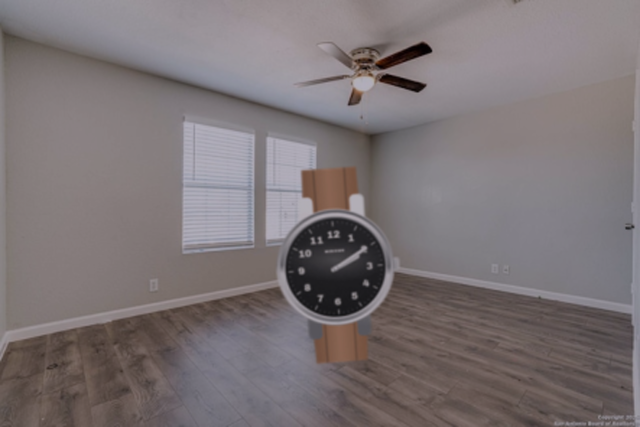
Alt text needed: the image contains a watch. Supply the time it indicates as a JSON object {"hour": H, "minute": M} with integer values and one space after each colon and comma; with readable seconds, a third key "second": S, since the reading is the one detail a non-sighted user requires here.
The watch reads {"hour": 2, "minute": 10}
